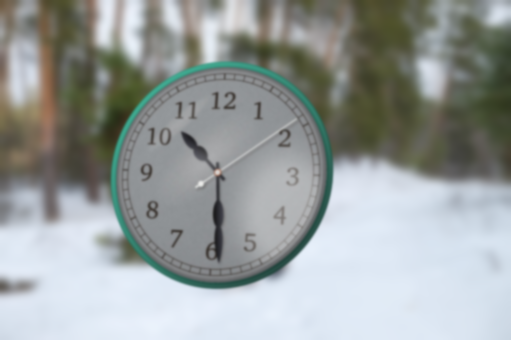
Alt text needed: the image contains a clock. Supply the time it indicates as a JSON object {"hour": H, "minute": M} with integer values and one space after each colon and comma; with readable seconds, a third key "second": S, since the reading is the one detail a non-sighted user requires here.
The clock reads {"hour": 10, "minute": 29, "second": 9}
